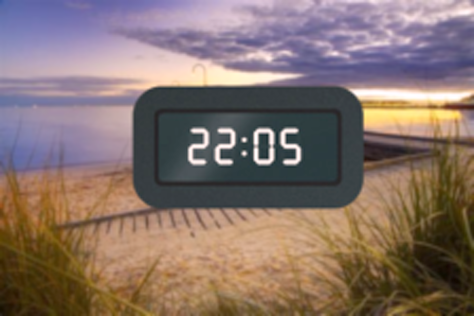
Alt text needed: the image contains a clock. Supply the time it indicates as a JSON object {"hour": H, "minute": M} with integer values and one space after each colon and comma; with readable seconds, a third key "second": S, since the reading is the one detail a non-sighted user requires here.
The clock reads {"hour": 22, "minute": 5}
